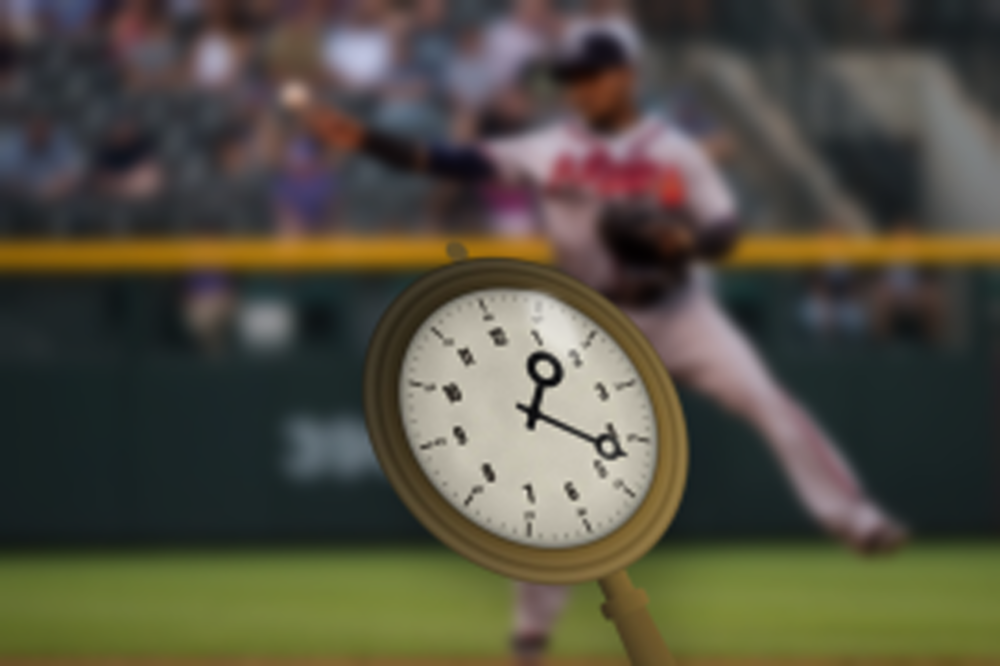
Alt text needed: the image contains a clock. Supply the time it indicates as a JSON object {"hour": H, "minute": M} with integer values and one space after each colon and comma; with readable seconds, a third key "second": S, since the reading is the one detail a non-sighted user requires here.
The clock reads {"hour": 1, "minute": 22}
